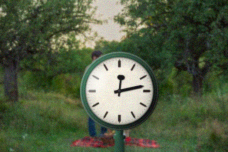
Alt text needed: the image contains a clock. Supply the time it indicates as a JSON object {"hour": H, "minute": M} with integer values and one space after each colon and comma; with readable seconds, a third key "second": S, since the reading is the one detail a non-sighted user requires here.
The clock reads {"hour": 12, "minute": 13}
